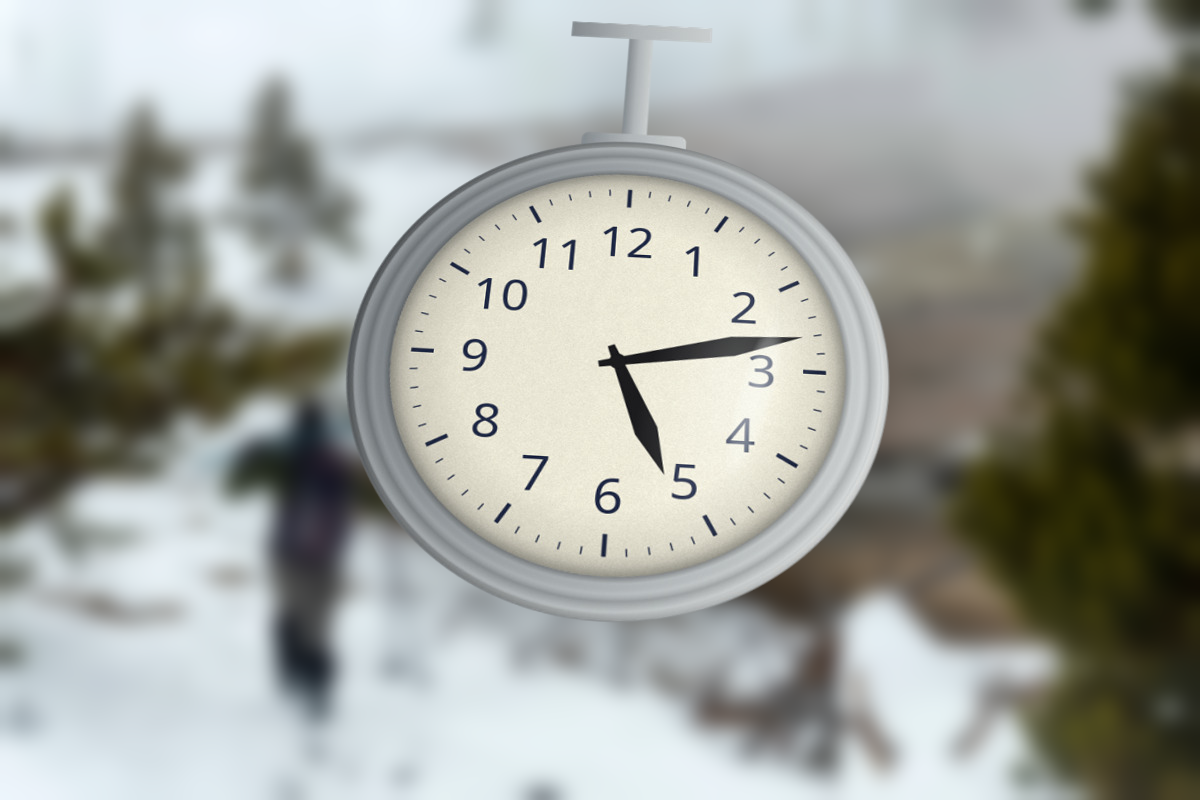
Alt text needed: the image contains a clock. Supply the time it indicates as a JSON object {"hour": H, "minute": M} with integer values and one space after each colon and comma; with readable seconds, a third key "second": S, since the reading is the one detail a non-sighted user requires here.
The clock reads {"hour": 5, "minute": 13}
